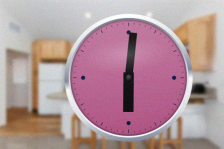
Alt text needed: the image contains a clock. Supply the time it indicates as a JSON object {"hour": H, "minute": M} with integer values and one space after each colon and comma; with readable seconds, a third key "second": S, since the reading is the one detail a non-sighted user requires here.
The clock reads {"hour": 6, "minute": 1}
